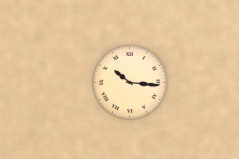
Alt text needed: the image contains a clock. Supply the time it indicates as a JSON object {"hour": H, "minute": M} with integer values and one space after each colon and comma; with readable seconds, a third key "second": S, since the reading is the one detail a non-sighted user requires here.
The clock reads {"hour": 10, "minute": 16}
